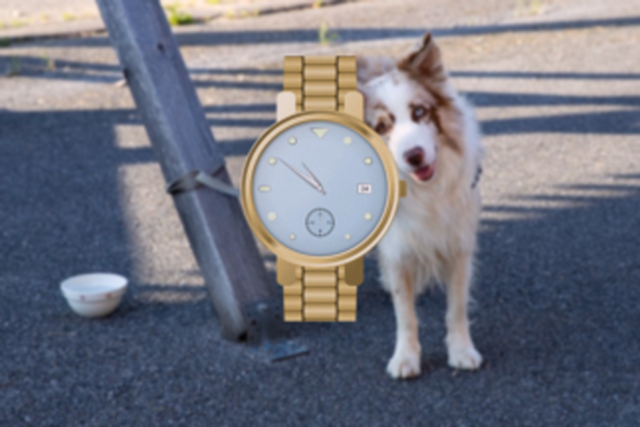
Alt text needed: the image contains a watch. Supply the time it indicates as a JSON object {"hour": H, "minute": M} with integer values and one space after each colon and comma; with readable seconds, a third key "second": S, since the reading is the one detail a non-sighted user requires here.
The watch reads {"hour": 10, "minute": 51}
